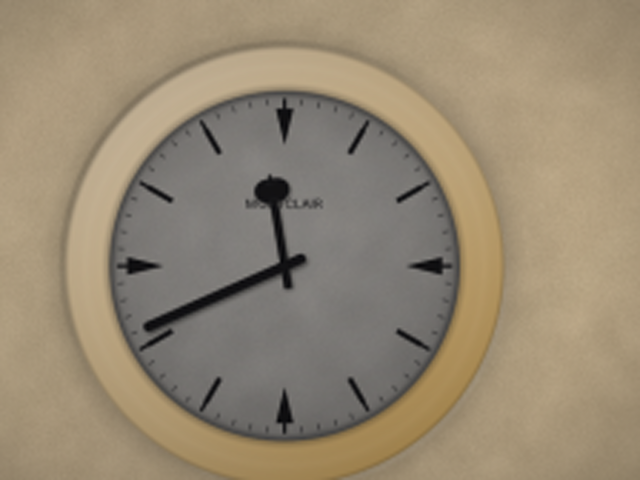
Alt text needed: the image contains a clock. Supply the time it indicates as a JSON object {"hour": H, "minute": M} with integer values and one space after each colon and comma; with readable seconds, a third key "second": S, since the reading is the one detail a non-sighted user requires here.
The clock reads {"hour": 11, "minute": 41}
